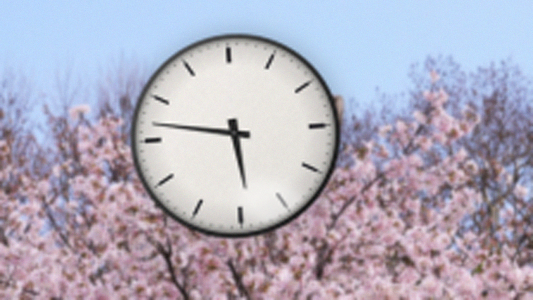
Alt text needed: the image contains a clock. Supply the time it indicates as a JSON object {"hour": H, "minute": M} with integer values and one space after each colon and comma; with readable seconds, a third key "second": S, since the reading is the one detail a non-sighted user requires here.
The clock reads {"hour": 5, "minute": 47}
